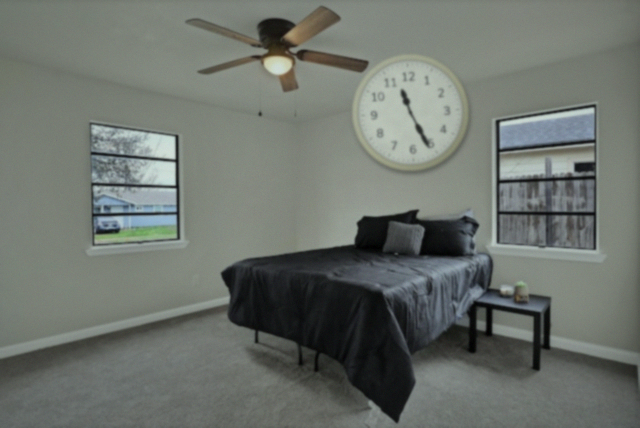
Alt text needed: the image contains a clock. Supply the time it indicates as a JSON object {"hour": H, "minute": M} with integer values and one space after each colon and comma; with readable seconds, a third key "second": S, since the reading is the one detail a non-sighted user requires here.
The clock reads {"hour": 11, "minute": 26}
